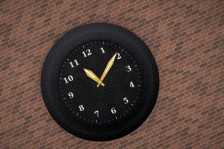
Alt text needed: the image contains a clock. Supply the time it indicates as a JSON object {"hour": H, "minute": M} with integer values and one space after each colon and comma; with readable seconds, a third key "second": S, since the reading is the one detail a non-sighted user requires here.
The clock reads {"hour": 11, "minute": 9}
